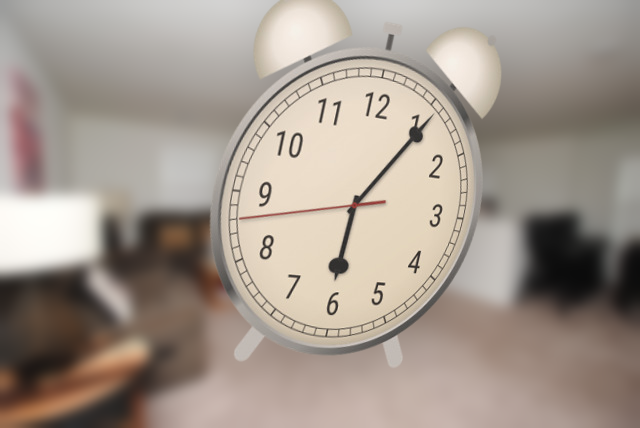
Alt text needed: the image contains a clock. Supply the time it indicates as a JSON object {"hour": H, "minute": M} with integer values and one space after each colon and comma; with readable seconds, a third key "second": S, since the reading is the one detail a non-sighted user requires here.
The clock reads {"hour": 6, "minute": 5, "second": 43}
